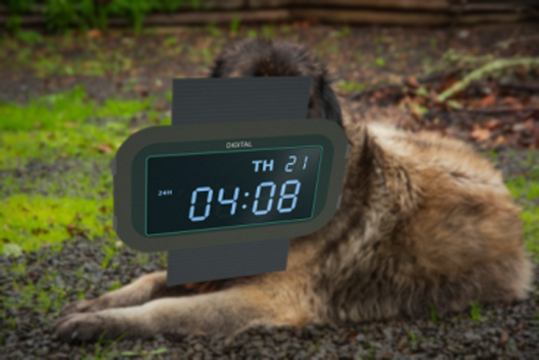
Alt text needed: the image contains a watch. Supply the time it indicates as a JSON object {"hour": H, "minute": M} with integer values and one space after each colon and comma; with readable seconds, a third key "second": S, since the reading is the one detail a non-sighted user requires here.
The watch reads {"hour": 4, "minute": 8}
